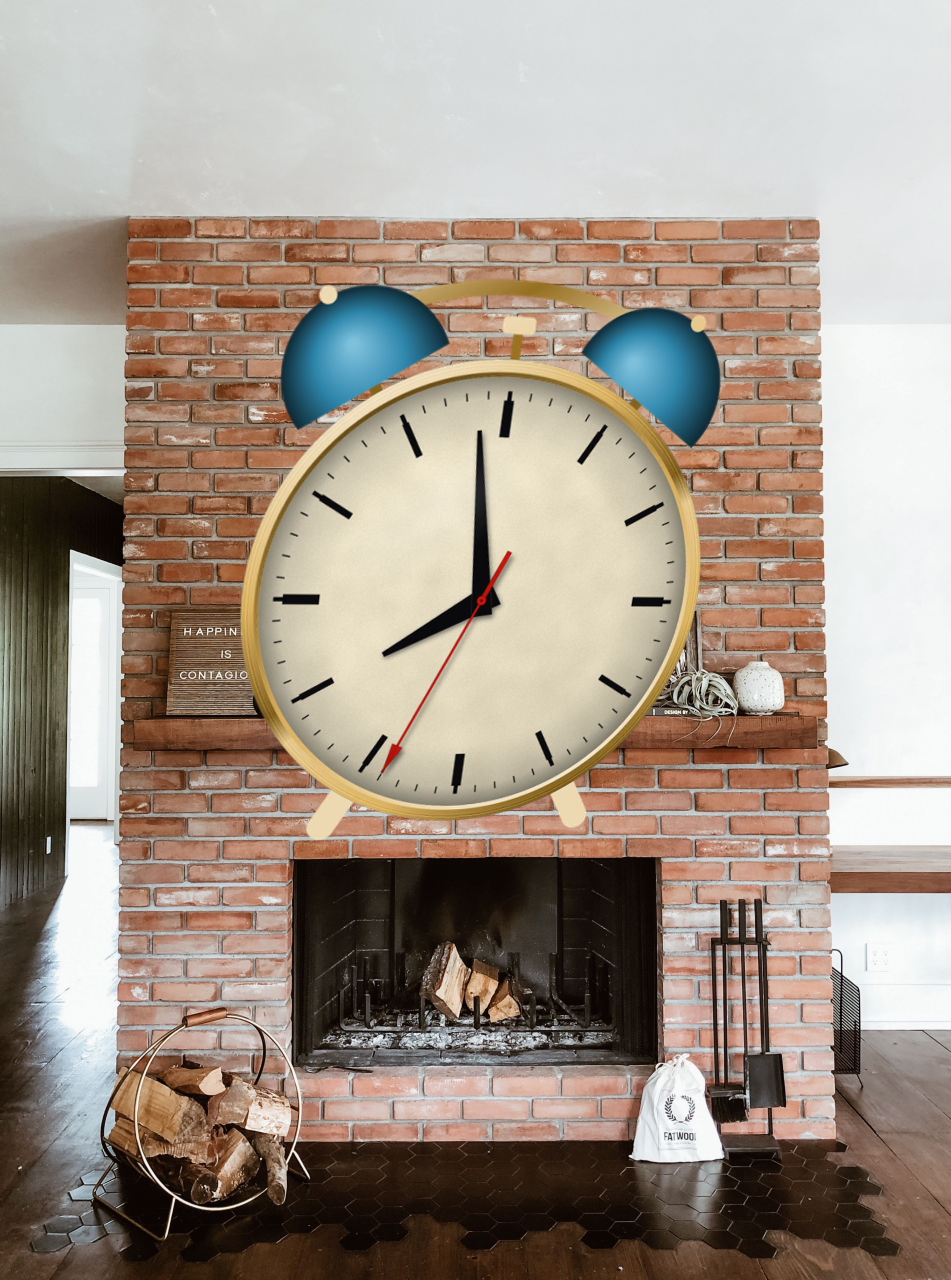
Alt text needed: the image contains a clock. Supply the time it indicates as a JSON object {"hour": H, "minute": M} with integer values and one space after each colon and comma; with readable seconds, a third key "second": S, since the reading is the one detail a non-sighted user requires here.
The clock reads {"hour": 7, "minute": 58, "second": 34}
